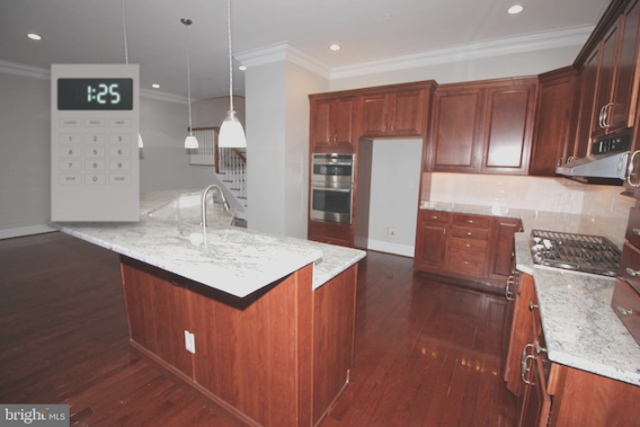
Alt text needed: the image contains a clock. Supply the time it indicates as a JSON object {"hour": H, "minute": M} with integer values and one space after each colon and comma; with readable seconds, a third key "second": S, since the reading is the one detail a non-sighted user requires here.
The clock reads {"hour": 1, "minute": 25}
